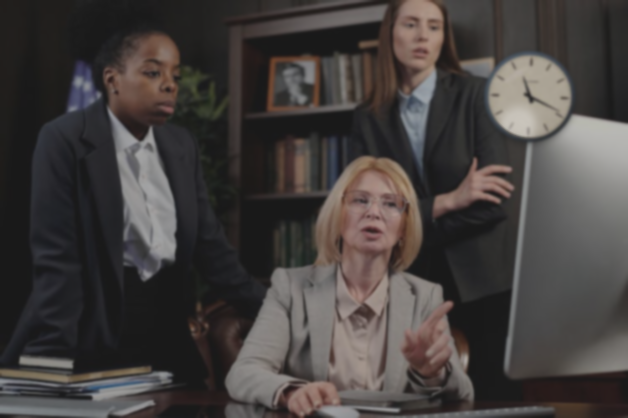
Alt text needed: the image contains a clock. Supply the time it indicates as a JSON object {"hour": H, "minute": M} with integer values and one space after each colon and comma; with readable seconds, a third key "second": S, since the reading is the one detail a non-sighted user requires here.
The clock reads {"hour": 11, "minute": 19}
